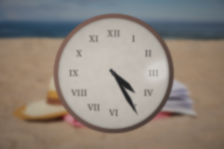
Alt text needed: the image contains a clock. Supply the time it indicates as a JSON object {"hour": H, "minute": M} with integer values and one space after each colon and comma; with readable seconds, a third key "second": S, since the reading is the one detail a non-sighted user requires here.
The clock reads {"hour": 4, "minute": 25}
